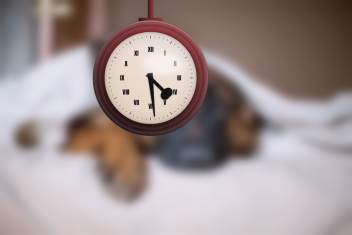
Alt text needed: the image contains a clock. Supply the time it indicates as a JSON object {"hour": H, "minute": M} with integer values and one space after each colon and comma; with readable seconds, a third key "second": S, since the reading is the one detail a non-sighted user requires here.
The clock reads {"hour": 4, "minute": 29}
